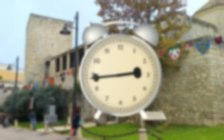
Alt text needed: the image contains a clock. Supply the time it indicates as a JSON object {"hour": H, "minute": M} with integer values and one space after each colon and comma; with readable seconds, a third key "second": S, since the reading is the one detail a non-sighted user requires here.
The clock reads {"hour": 2, "minute": 44}
